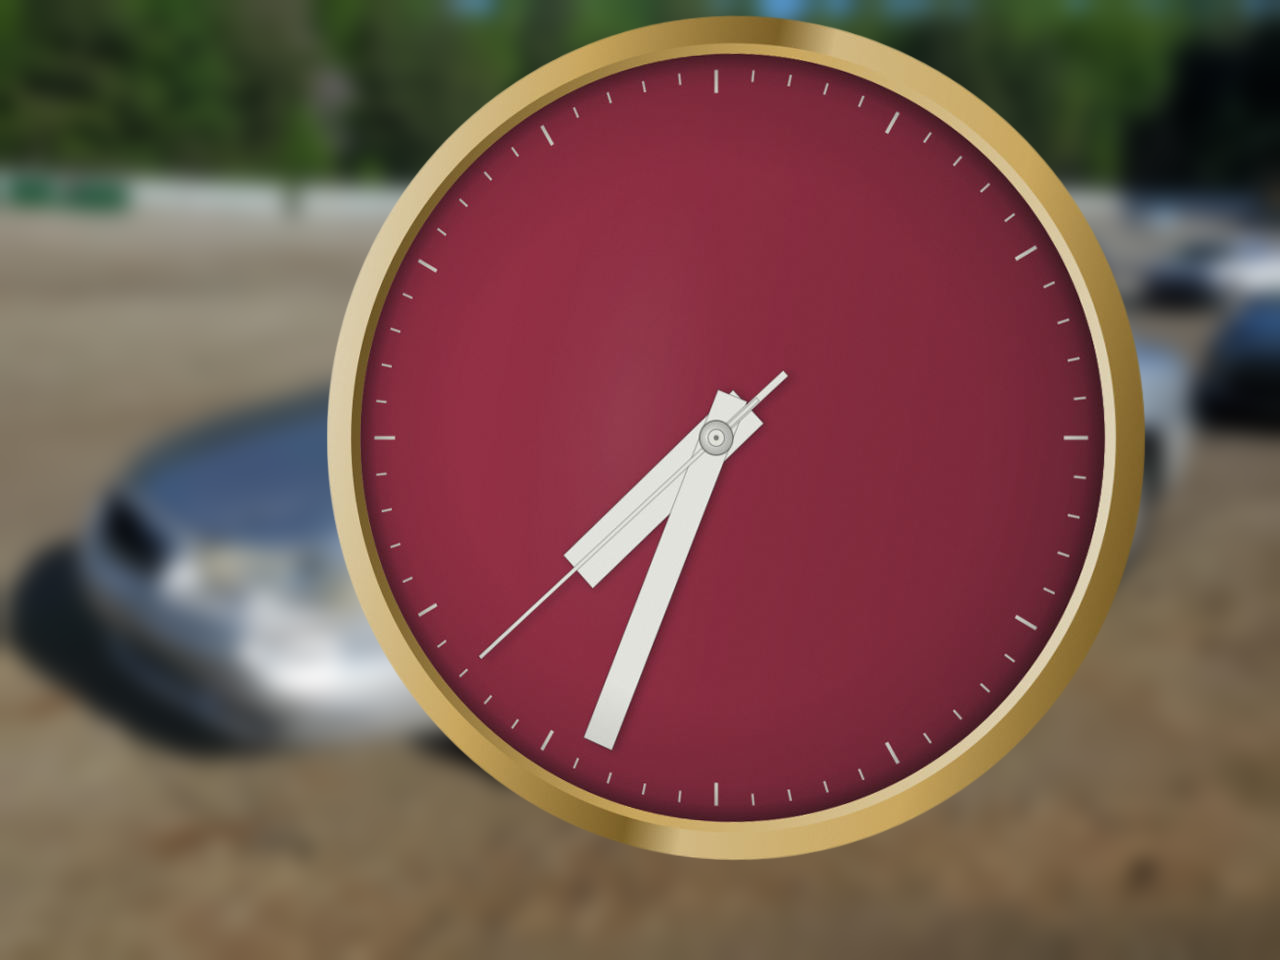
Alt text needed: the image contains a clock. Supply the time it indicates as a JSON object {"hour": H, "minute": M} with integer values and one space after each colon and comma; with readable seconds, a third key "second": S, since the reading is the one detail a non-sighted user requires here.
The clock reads {"hour": 7, "minute": 33, "second": 38}
